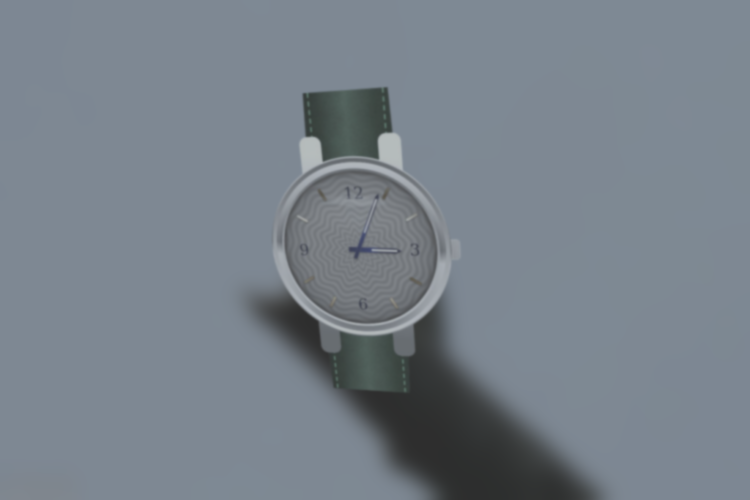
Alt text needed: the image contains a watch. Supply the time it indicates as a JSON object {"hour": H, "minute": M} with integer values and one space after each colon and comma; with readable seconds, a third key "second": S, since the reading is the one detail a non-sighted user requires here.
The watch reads {"hour": 3, "minute": 4}
